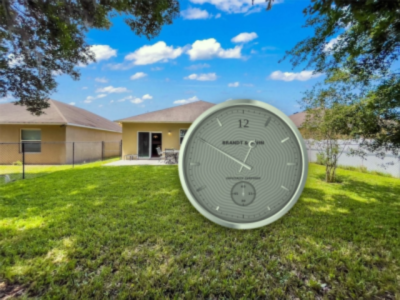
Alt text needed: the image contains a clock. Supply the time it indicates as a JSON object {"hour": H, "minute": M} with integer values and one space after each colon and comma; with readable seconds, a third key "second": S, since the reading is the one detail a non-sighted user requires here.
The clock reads {"hour": 12, "minute": 50}
